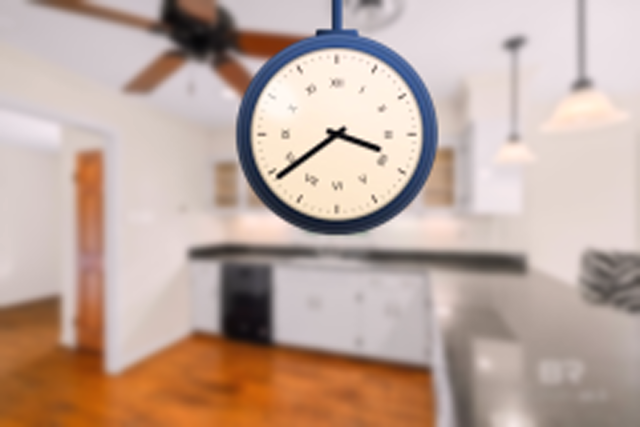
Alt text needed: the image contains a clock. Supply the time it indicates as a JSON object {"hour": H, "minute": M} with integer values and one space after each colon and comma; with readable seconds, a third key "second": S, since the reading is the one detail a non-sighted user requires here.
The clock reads {"hour": 3, "minute": 39}
